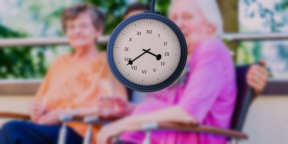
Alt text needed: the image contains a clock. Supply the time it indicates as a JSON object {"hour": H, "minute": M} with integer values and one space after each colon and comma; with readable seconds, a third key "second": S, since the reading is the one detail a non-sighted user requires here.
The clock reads {"hour": 3, "minute": 38}
